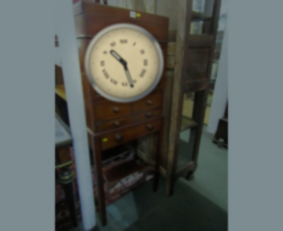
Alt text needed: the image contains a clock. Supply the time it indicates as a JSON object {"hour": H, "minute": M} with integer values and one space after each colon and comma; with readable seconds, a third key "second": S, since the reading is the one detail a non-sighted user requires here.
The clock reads {"hour": 10, "minute": 27}
